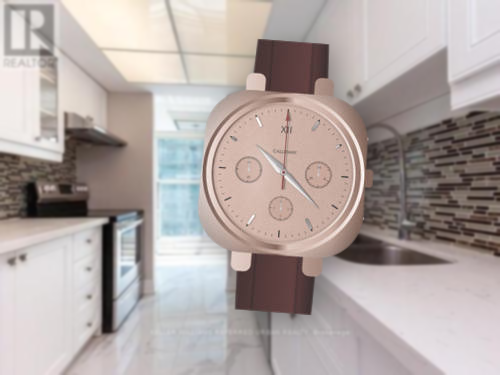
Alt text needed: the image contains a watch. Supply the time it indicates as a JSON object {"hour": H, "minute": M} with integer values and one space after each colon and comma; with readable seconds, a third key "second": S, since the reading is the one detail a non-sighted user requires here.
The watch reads {"hour": 10, "minute": 22}
